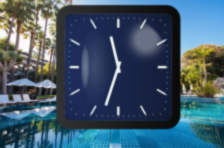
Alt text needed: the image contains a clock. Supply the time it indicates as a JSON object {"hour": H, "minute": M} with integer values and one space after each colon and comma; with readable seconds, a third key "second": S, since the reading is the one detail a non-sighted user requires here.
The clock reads {"hour": 11, "minute": 33}
